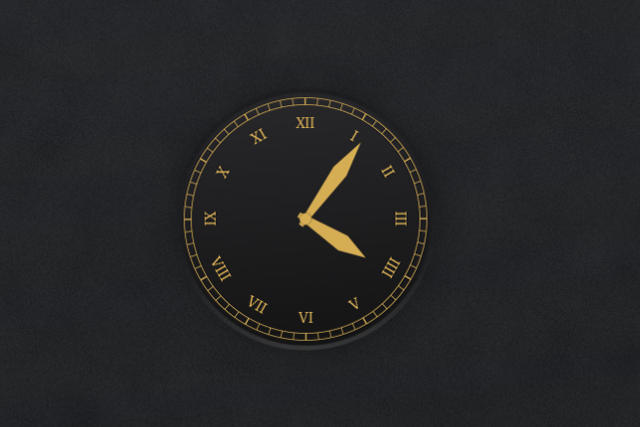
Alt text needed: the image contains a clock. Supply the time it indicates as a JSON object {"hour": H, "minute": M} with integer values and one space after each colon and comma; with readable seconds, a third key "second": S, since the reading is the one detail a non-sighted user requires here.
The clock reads {"hour": 4, "minute": 6}
